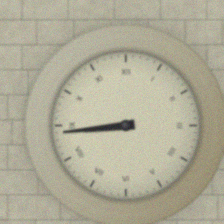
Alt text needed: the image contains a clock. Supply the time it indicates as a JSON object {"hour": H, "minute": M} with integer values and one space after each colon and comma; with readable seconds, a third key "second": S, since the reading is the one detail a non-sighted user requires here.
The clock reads {"hour": 8, "minute": 44}
